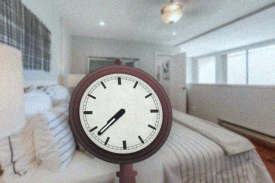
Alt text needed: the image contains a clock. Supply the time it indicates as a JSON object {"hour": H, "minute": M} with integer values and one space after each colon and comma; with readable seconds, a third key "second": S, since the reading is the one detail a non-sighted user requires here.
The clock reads {"hour": 7, "minute": 38}
